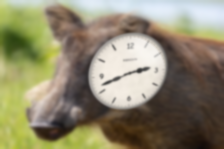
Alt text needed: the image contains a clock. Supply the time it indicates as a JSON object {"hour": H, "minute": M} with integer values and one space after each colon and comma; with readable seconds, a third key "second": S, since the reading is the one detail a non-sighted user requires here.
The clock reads {"hour": 2, "minute": 42}
